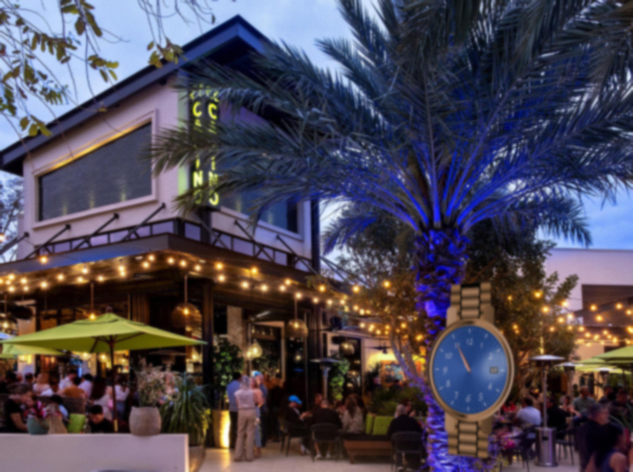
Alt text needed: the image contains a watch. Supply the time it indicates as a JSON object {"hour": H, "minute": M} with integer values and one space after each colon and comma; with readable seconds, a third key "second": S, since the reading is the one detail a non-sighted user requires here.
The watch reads {"hour": 10, "minute": 55}
